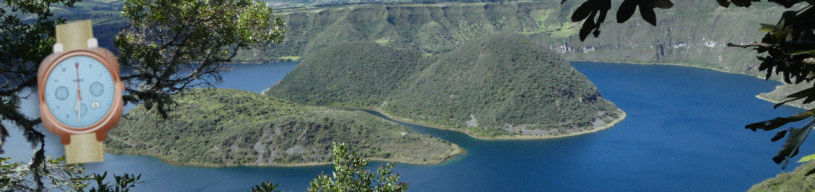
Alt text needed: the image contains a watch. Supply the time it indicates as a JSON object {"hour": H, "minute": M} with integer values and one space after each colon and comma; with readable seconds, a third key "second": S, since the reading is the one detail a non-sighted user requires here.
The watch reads {"hour": 6, "minute": 31}
